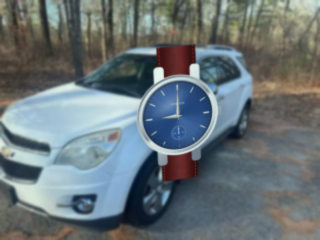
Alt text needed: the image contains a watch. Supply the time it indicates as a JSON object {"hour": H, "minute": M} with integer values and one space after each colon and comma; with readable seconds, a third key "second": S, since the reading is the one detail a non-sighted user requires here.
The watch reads {"hour": 9, "minute": 0}
